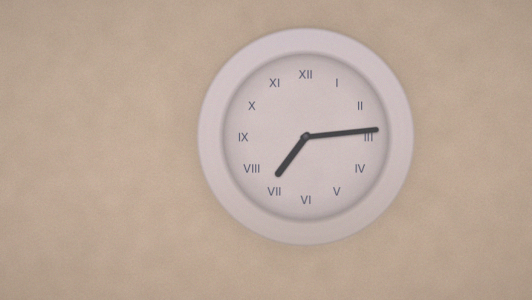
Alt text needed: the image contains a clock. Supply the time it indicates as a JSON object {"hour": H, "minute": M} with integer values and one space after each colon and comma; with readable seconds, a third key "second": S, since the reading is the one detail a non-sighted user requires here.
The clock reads {"hour": 7, "minute": 14}
